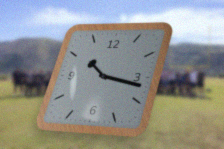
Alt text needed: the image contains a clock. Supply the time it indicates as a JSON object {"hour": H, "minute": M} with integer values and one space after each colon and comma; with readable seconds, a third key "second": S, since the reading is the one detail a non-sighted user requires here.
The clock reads {"hour": 10, "minute": 17}
